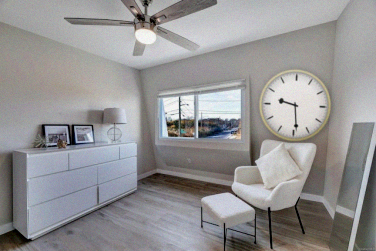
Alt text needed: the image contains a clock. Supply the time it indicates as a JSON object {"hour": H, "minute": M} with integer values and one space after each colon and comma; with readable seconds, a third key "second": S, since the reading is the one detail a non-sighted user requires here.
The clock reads {"hour": 9, "minute": 29}
